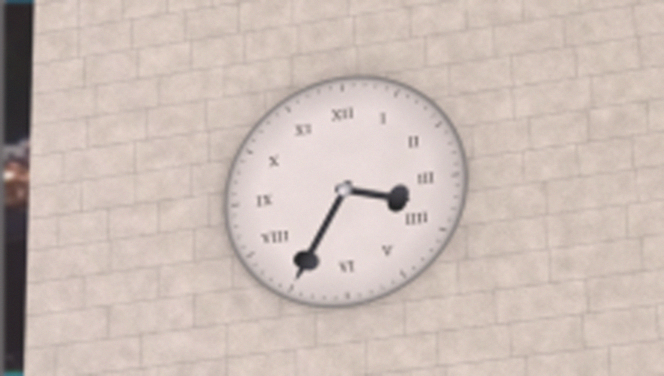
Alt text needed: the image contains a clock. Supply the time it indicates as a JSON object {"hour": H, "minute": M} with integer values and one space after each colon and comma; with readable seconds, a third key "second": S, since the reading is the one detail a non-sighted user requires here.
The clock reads {"hour": 3, "minute": 35}
